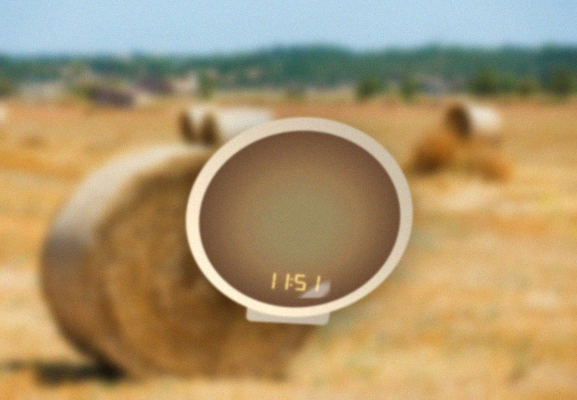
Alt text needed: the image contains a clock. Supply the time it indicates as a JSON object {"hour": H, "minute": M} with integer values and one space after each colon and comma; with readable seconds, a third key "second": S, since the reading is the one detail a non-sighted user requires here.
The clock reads {"hour": 11, "minute": 51}
